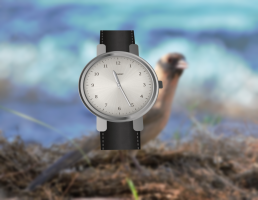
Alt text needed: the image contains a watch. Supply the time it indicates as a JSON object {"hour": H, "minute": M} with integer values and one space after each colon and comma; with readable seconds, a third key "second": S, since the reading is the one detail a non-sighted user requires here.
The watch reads {"hour": 11, "minute": 26}
